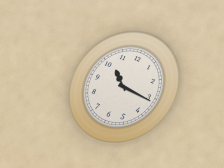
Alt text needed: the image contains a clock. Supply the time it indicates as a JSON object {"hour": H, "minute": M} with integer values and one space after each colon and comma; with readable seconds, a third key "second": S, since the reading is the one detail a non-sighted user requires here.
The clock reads {"hour": 10, "minute": 16}
